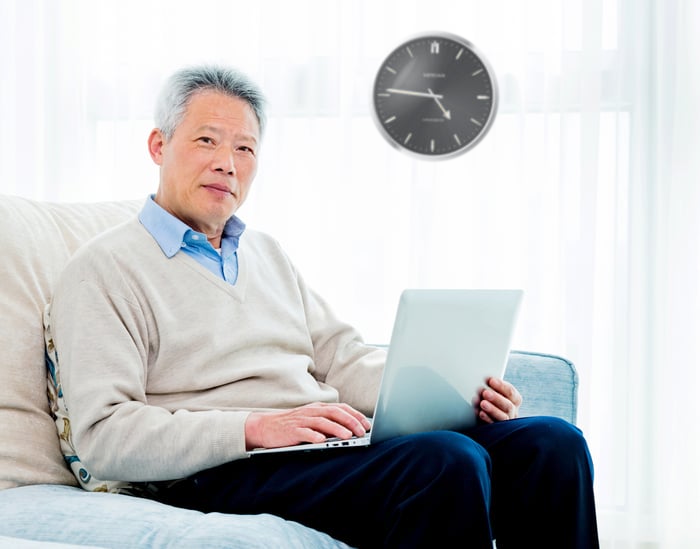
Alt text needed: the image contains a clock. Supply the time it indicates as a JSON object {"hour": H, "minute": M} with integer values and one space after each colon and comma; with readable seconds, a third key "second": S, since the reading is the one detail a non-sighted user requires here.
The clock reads {"hour": 4, "minute": 46}
